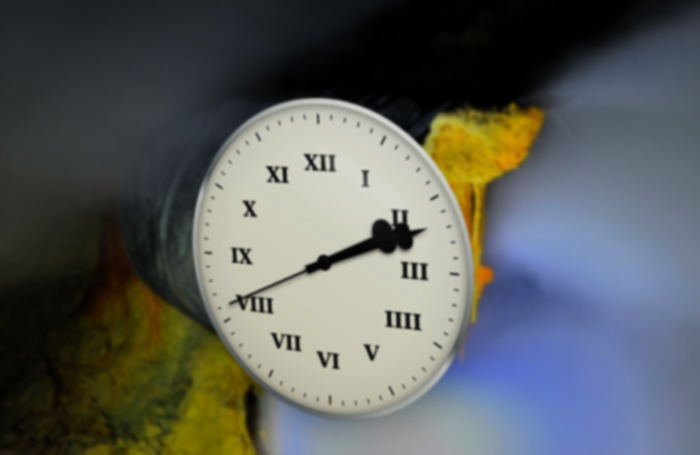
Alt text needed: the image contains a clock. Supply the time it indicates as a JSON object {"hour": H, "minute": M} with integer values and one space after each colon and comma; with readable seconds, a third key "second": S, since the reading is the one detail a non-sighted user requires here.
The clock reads {"hour": 2, "minute": 11, "second": 41}
